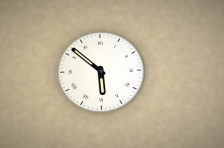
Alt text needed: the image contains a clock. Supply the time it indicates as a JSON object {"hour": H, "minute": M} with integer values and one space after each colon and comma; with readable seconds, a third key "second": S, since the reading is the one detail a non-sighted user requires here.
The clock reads {"hour": 5, "minute": 52}
